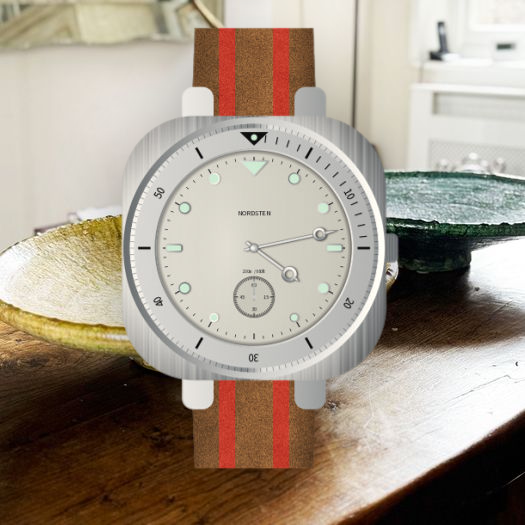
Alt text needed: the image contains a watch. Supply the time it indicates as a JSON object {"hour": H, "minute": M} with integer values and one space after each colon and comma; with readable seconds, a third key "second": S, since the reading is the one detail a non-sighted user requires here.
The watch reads {"hour": 4, "minute": 13}
